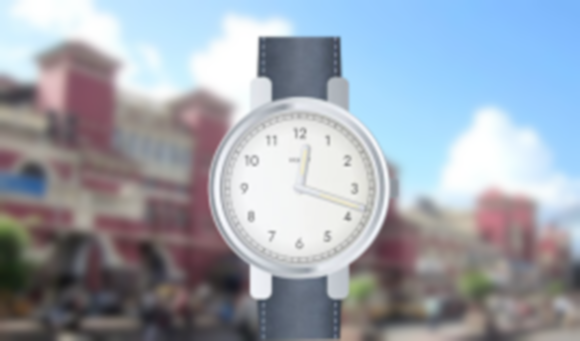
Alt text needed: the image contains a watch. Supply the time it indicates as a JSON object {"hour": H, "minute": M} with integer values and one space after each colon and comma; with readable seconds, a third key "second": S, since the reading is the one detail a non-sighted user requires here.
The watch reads {"hour": 12, "minute": 18}
